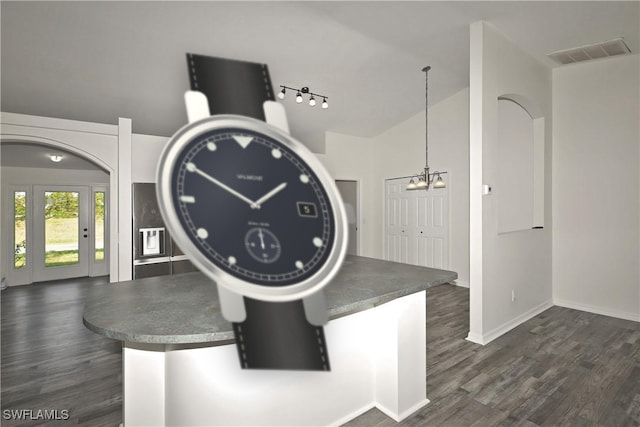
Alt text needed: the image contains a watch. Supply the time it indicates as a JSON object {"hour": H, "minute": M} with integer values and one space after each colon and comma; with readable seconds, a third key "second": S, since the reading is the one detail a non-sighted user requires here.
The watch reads {"hour": 1, "minute": 50}
